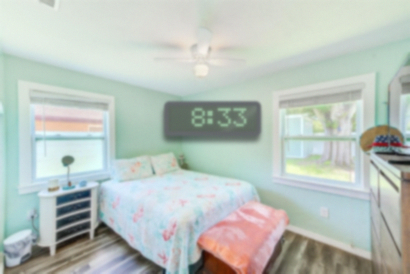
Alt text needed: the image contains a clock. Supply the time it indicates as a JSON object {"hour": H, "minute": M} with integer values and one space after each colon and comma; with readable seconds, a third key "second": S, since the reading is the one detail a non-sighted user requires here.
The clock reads {"hour": 8, "minute": 33}
